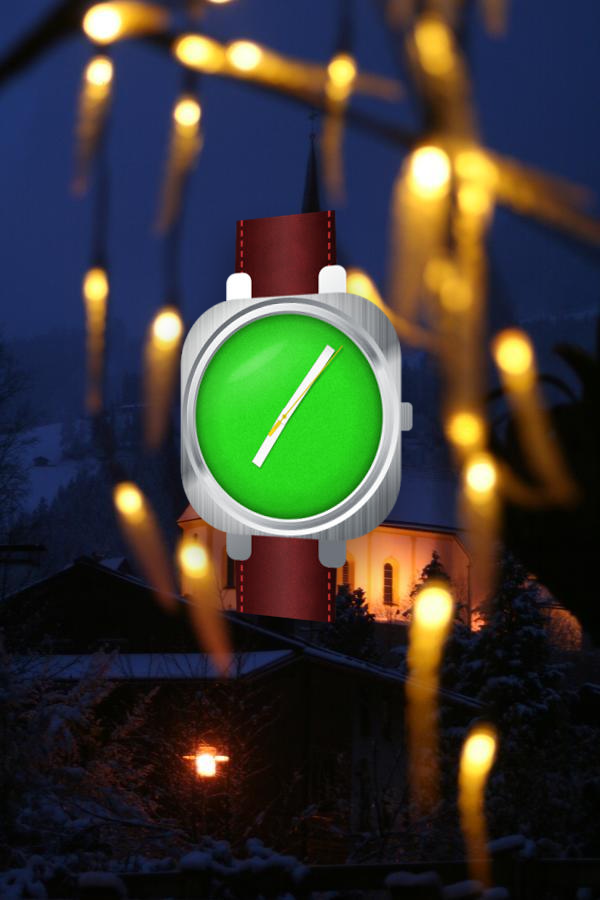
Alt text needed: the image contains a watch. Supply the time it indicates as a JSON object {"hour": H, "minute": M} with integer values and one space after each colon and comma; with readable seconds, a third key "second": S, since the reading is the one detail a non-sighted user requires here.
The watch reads {"hour": 7, "minute": 6, "second": 7}
